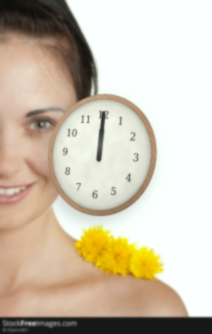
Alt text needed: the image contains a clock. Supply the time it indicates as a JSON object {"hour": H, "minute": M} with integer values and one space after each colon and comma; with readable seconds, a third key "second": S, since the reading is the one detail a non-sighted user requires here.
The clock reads {"hour": 12, "minute": 0}
